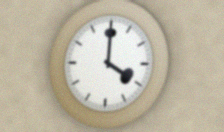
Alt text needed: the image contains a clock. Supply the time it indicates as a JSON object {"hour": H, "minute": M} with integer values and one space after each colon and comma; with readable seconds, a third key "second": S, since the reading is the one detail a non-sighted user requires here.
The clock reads {"hour": 4, "minute": 0}
